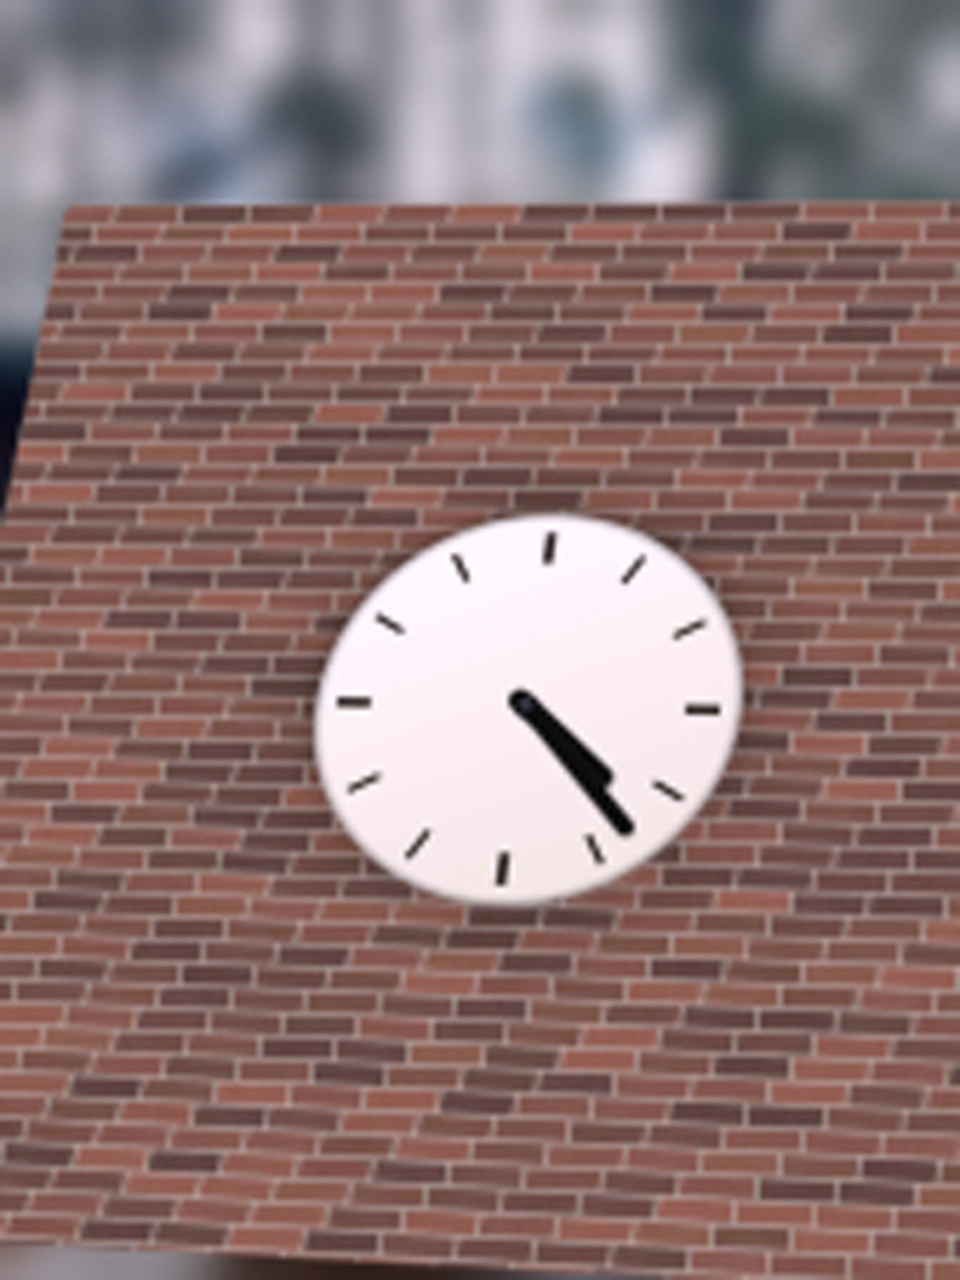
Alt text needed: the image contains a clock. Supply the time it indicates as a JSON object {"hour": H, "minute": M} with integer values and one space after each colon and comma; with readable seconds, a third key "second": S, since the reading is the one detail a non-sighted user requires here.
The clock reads {"hour": 4, "minute": 23}
